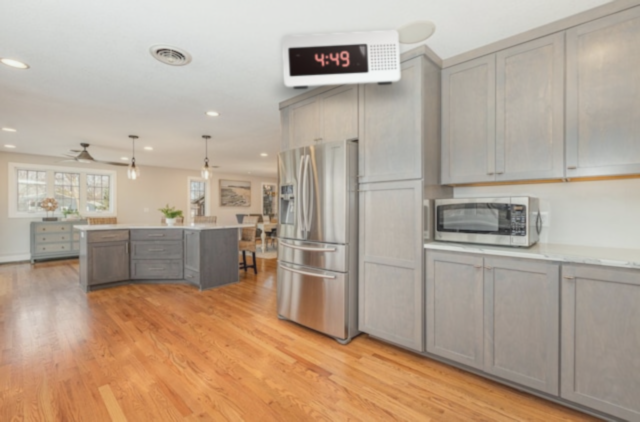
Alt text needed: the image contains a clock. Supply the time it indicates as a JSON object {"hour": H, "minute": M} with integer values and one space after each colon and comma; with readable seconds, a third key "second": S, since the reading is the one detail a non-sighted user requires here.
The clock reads {"hour": 4, "minute": 49}
